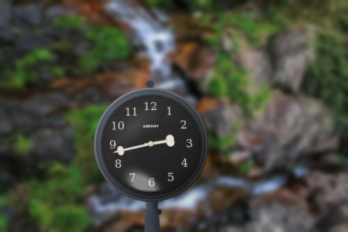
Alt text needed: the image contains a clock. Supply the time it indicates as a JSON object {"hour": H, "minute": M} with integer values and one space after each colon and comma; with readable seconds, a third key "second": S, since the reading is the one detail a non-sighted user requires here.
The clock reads {"hour": 2, "minute": 43}
